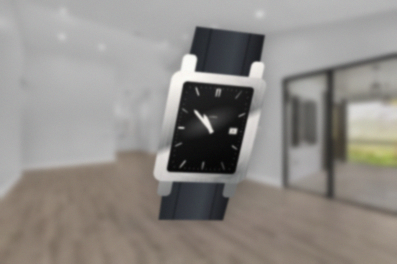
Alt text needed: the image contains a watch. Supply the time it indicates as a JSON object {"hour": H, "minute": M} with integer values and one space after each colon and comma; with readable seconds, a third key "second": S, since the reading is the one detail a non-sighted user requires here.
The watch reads {"hour": 10, "minute": 52}
